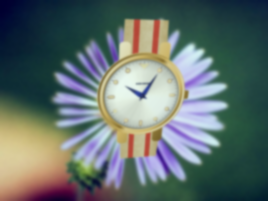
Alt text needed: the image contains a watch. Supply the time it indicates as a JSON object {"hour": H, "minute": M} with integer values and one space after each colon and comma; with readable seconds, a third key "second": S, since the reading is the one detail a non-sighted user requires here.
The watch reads {"hour": 10, "minute": 5}
